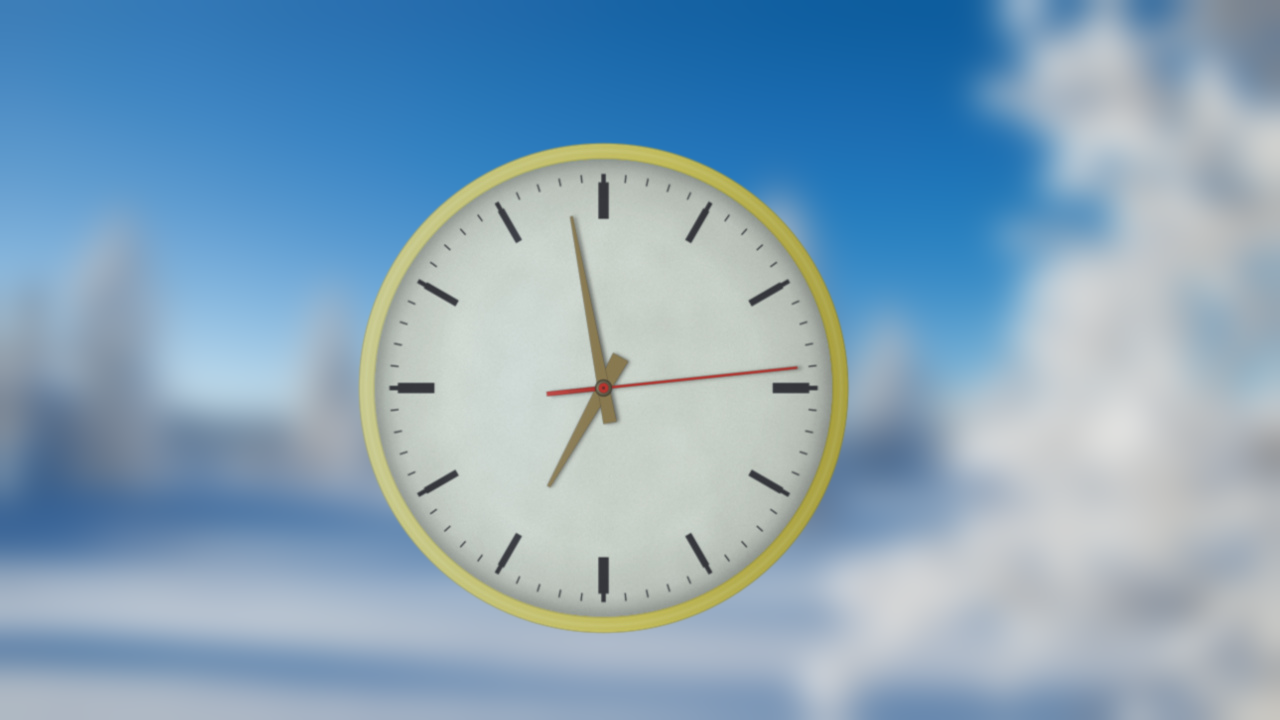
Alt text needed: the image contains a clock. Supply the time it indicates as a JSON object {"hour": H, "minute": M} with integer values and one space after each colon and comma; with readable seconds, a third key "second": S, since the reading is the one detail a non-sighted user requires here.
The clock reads {"hour": 6, "minute": 58, "second": 14}
